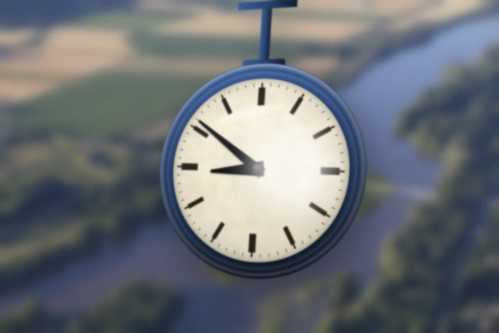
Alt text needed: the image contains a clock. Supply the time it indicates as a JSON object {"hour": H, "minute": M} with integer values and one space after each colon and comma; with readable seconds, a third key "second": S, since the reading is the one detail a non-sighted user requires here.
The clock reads {"hour": 8, "minute": 51}
